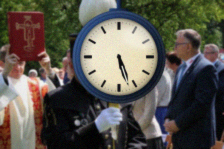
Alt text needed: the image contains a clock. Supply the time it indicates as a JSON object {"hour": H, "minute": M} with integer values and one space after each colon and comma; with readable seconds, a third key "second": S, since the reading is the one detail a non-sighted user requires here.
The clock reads {"hour": 5, "minute": 27}
